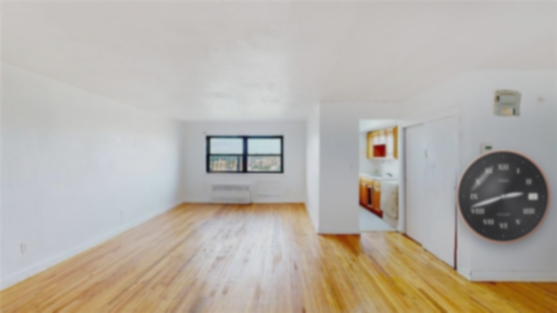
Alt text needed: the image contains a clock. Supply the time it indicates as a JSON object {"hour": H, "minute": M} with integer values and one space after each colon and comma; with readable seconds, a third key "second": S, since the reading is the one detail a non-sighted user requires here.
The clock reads {"hour": 2, "minute": 42}
